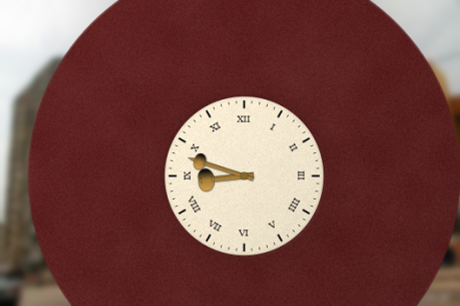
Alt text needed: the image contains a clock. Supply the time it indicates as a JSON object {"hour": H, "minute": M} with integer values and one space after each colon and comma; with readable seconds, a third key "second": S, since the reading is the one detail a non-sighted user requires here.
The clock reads {"hour": 8, "minute": 48}
